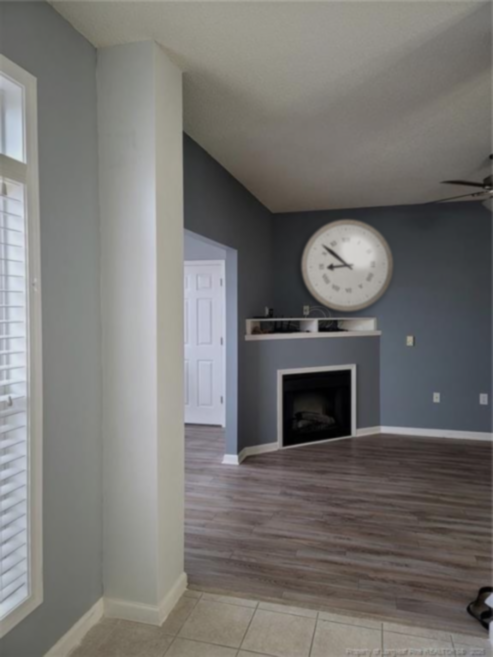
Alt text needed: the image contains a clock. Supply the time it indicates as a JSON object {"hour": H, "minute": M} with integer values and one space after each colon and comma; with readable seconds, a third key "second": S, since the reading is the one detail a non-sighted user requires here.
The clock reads {"hour": 8, "minute": 52}
